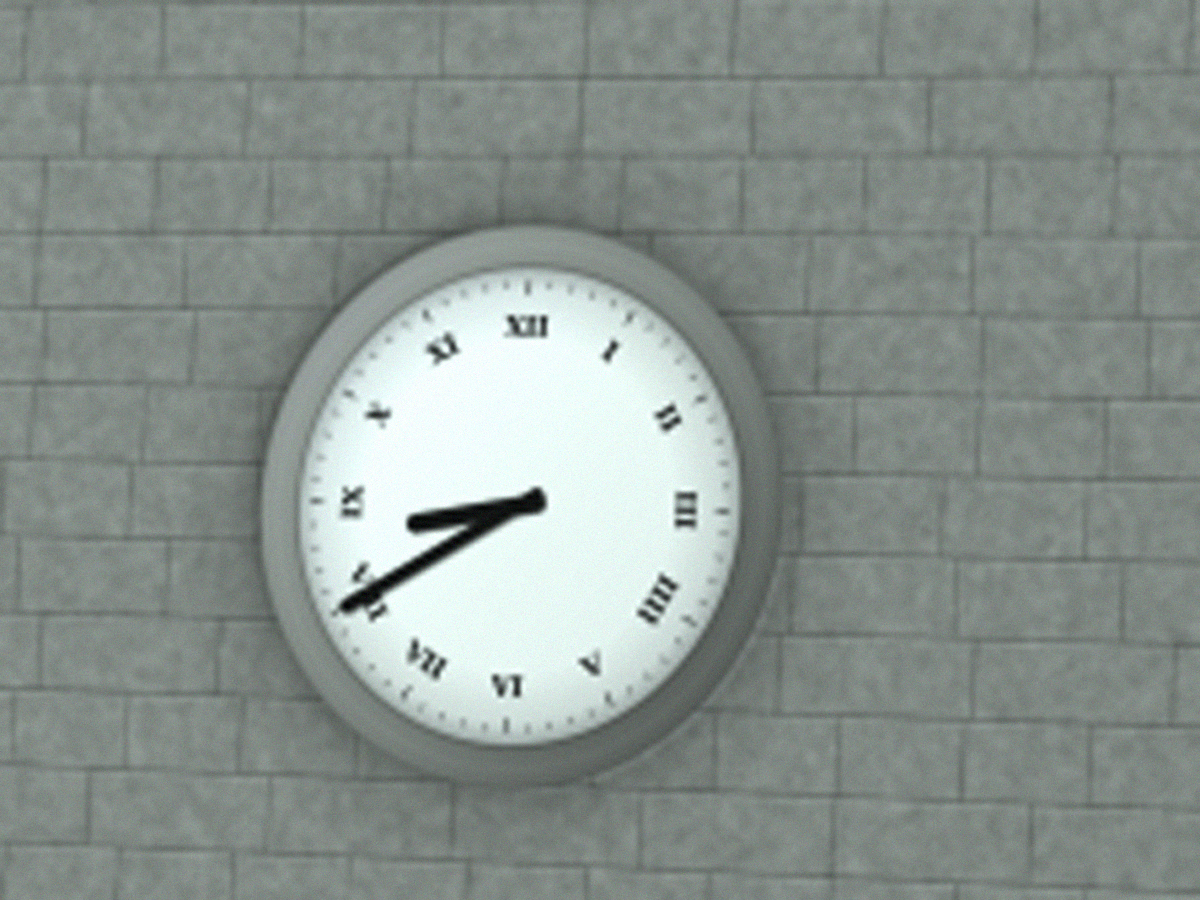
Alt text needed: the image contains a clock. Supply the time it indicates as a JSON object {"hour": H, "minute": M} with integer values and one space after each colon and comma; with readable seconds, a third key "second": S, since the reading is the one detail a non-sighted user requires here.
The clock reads {"hour": 8, "minute": 40}
